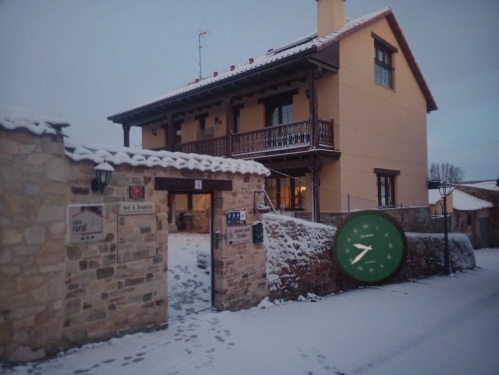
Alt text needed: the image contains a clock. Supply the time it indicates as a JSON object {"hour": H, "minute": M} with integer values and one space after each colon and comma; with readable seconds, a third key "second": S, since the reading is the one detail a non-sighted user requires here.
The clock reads {"hour": 9, "minute": 39}
